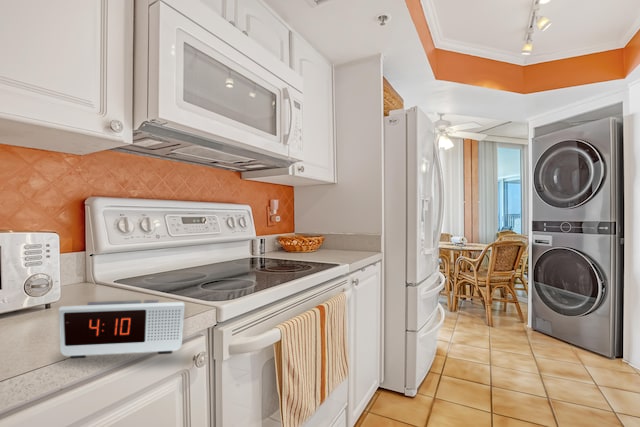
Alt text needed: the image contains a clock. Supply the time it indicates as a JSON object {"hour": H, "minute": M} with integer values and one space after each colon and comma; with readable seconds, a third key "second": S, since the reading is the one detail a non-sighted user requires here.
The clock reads {"hour": 4, "minute": 10}
